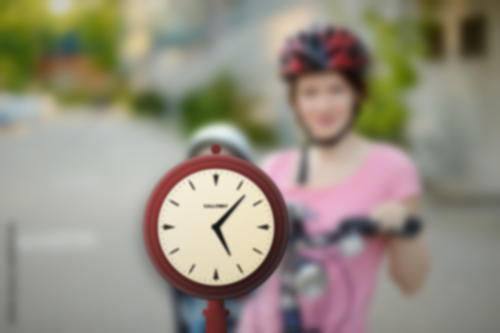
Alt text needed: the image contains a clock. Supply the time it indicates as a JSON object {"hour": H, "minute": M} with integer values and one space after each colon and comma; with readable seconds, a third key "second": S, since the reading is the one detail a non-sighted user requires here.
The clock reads {"hour": 5, "minute": 7}
